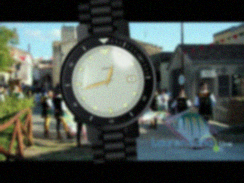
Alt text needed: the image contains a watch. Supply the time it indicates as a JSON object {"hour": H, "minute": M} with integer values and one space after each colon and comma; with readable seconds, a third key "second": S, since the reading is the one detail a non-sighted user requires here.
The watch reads {"hour": 12, "minute": 43}
